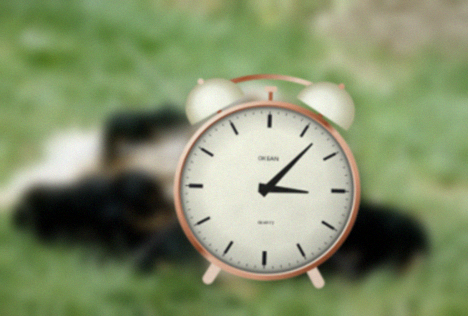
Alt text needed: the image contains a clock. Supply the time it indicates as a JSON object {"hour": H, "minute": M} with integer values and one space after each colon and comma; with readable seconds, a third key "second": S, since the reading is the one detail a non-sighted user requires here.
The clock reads {"hour": 3, "minute": 7}
